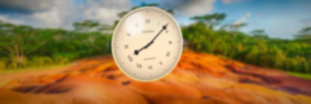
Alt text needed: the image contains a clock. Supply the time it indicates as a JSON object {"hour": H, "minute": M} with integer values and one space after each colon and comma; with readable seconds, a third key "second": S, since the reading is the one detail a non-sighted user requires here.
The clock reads {"hour": 8, "minute": 8}
